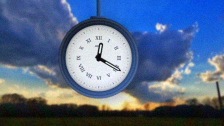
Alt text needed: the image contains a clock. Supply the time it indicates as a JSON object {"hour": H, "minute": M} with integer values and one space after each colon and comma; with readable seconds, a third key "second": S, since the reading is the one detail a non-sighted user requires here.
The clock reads {"hour": 12, "minute": 20}
